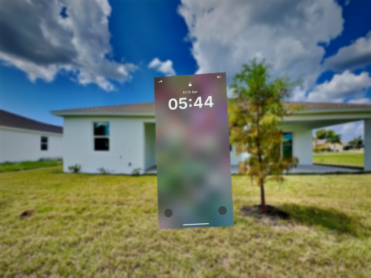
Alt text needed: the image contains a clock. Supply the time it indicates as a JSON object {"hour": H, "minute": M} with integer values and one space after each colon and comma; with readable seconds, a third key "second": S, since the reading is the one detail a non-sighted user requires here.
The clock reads {"hour": 5, "minute": 44}
